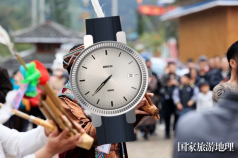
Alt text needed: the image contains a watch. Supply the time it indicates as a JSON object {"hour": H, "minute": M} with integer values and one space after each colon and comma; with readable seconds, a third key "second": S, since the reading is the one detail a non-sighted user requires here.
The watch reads {"hour": 7, "minute": 38}
